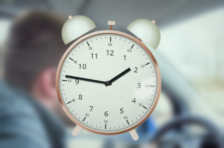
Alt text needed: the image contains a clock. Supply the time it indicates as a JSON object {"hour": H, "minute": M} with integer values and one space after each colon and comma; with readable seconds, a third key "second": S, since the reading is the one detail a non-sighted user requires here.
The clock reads {"hour": 1, "minute": 46}
